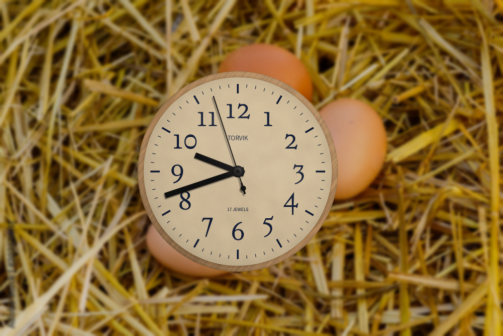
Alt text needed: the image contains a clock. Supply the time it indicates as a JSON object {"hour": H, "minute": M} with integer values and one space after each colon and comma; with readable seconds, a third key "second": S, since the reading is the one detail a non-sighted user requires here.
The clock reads {"hour": 9, "minute": 41, "second": 57}
